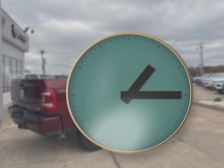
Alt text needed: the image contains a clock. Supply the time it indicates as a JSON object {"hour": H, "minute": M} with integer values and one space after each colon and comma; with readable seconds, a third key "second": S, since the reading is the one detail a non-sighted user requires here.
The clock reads {"hour": 1, "minute": 15}
